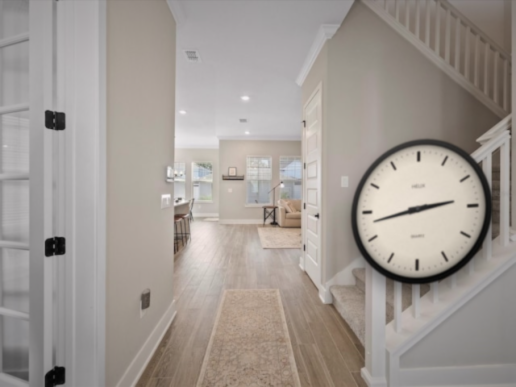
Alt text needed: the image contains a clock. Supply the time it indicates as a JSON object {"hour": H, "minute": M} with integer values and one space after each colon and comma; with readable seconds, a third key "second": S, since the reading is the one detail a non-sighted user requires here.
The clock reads {"hour": 2, "minute": 43}
